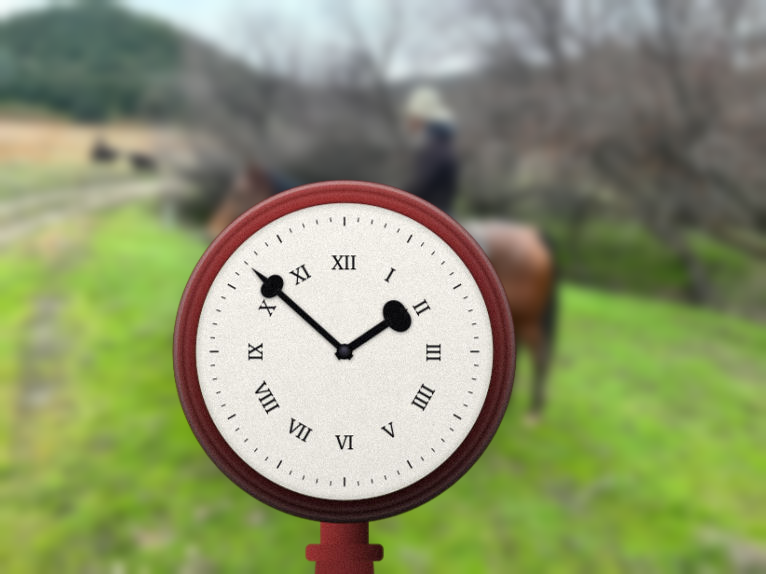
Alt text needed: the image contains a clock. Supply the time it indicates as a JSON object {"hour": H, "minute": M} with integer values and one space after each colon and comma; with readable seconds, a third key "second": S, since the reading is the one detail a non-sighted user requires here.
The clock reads {"hour": 1, "minute": 52}
